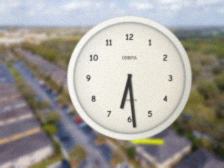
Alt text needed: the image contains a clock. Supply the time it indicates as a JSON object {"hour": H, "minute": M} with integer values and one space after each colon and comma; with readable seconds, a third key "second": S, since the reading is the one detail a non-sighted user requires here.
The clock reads {"hour": 6, "minute": 29}
